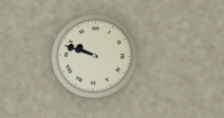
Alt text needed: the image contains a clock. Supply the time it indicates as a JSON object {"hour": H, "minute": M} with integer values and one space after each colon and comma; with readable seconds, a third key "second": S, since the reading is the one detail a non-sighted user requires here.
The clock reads {"hour": 9, "minute": 48}
